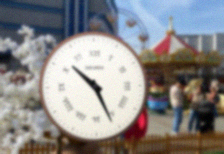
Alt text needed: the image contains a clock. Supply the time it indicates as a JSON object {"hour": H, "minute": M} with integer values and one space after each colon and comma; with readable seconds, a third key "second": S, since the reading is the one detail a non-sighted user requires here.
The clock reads {"hour": 10, "minute": 26}
